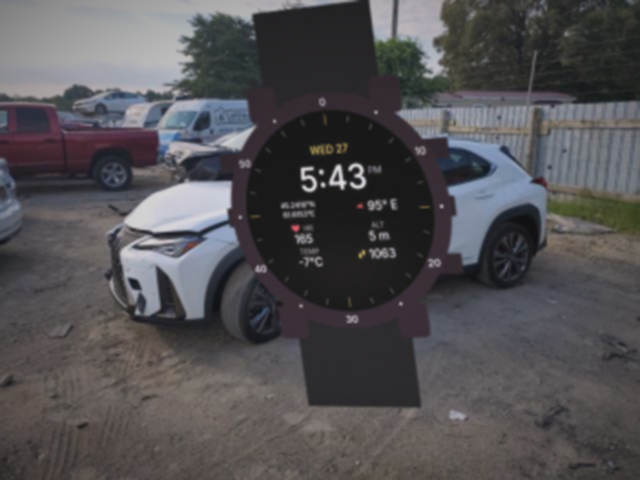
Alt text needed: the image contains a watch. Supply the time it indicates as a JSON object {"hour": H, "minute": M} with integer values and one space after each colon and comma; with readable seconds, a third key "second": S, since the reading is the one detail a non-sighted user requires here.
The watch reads {"hour": 5, "minute": 43}
